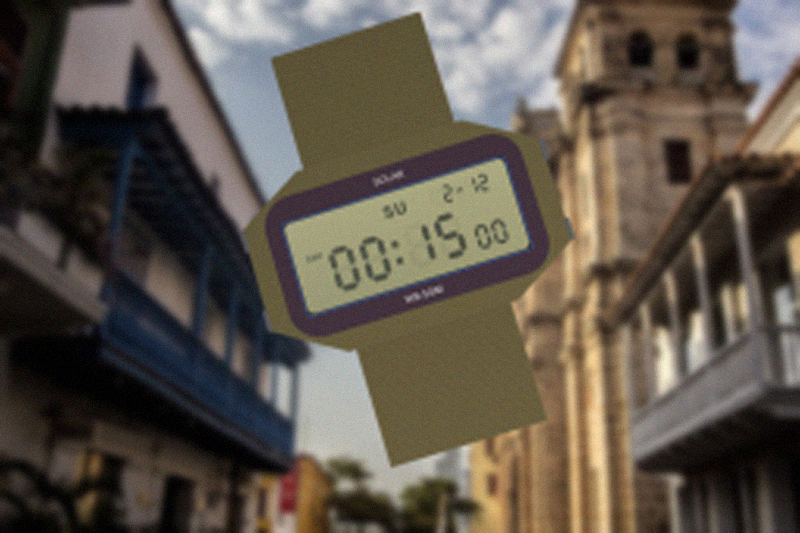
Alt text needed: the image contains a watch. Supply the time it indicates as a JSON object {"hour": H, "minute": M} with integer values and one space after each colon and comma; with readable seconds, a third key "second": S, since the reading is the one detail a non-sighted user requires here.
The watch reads {"hour": 0, "minute": 15, "second": 0}
